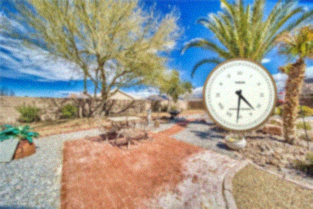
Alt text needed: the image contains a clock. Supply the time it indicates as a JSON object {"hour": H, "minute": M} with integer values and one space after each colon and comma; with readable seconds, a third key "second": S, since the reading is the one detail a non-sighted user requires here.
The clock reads {"hour": 4, "minute": 31}
